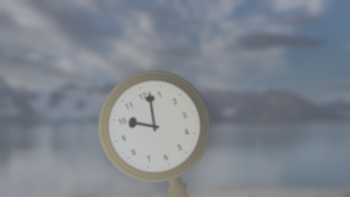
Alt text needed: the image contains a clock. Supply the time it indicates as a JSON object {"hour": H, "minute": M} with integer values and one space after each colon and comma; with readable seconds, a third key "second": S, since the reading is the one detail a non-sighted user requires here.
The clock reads {"hour": 10, "minute": 2}
